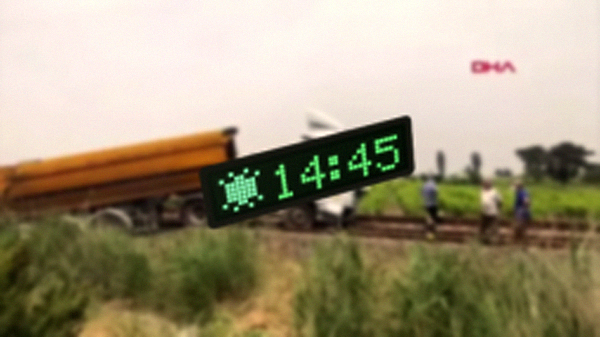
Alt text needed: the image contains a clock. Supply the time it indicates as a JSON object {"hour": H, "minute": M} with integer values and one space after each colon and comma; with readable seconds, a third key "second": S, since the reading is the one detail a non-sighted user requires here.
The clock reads {"hour": 14, "minute": 45}
